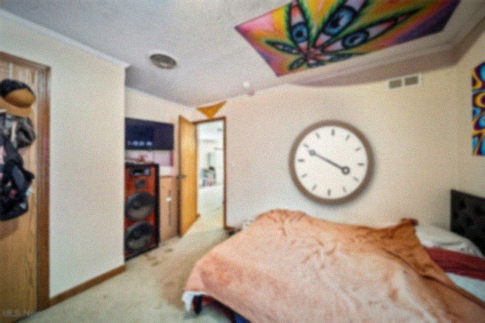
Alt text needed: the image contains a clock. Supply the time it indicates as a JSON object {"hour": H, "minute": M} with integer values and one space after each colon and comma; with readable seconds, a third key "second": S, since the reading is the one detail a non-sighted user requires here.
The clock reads {"hour": 3, "minute": 49}
